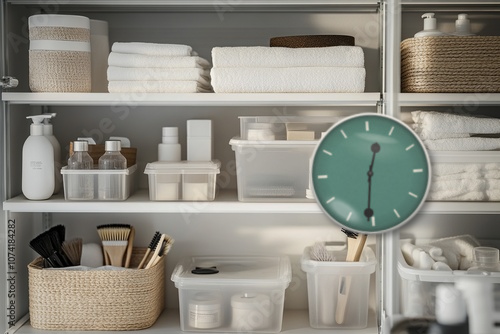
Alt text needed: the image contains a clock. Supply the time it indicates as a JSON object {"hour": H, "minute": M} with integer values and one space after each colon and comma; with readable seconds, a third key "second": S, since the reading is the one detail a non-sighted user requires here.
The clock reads {"hour": 12, "minute": 31}
